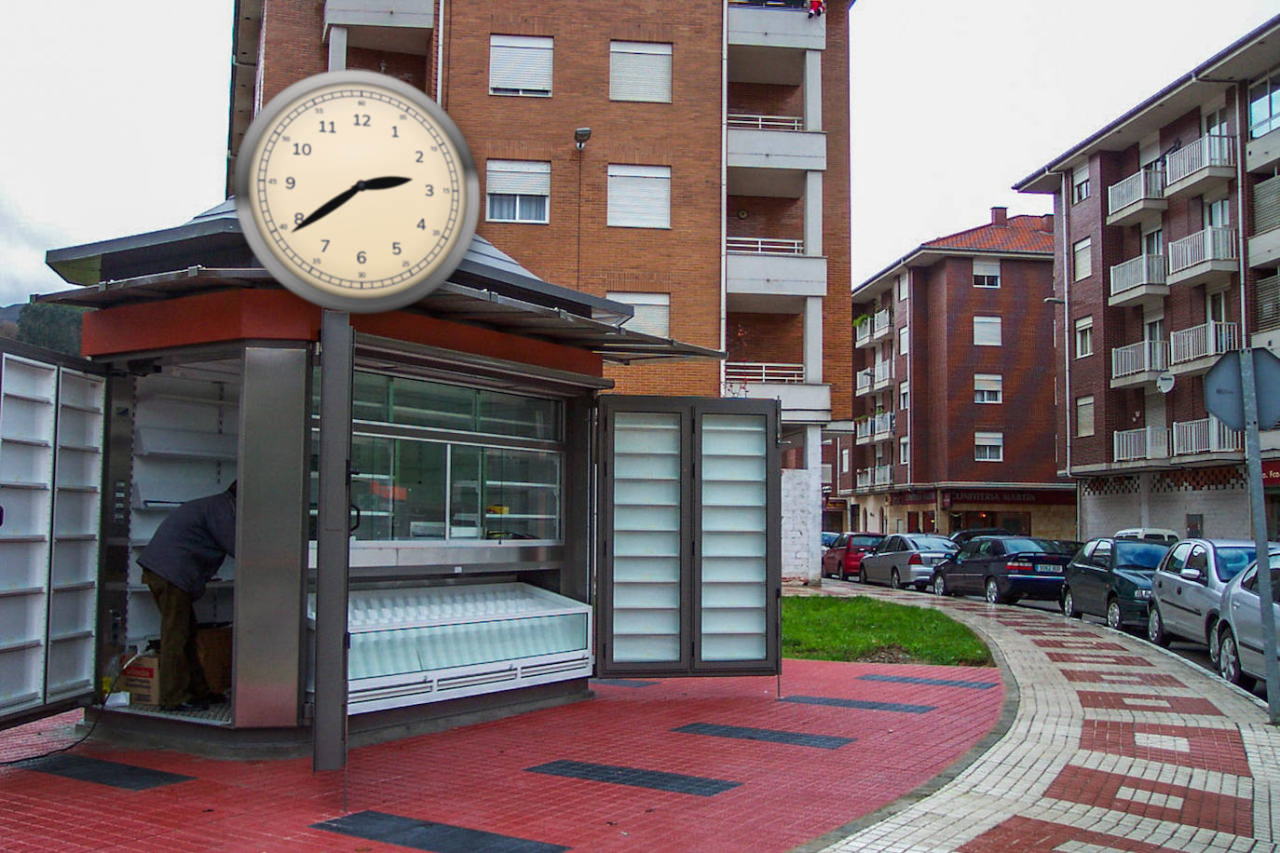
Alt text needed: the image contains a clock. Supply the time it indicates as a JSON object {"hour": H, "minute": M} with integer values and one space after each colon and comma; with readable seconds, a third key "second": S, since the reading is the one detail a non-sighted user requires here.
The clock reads {"hour": 2, "minute": 39}
